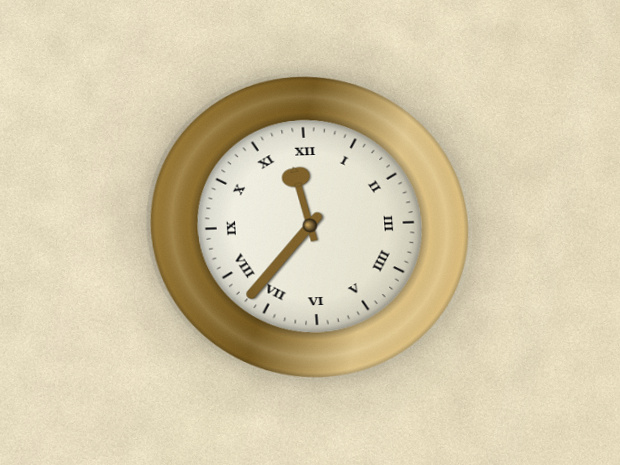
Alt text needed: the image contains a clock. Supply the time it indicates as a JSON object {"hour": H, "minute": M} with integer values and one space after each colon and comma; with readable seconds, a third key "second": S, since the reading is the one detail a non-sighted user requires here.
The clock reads {"hour": 11, "minute": 37}
